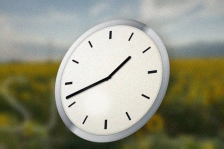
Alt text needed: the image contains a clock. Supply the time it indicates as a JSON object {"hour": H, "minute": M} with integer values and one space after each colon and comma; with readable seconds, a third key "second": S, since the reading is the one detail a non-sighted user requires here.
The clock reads {"hour": 1, "minute": 42}
